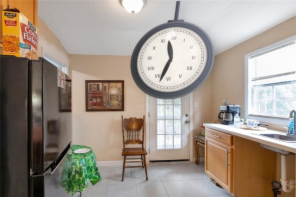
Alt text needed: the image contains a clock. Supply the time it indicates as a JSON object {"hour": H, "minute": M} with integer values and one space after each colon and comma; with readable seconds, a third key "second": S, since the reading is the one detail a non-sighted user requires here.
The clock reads {"hour": 11, "minute": 33}
